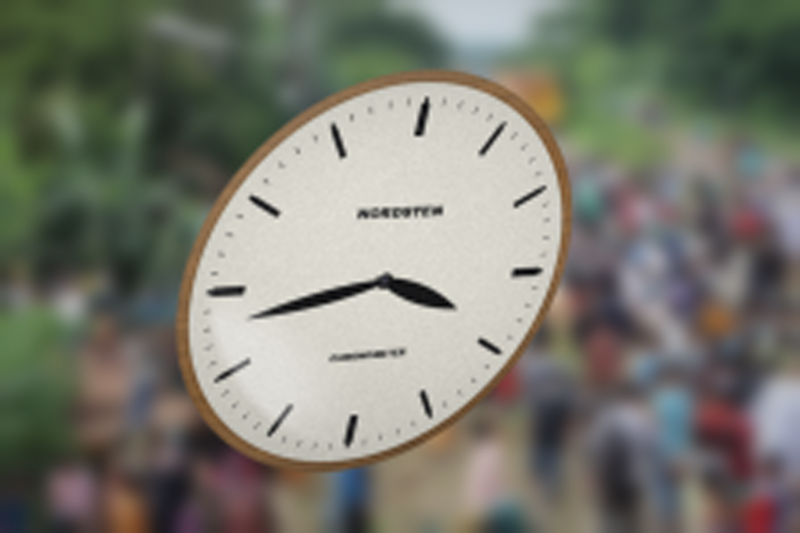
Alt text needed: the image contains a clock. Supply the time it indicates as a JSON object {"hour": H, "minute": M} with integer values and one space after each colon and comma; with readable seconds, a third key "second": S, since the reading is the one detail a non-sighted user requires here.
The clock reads {"hour": 3, "minute": 43}
